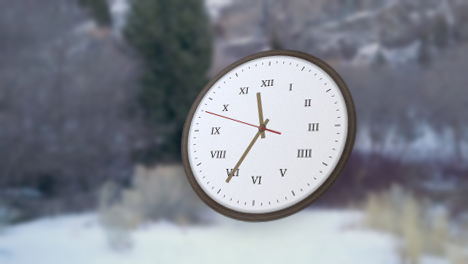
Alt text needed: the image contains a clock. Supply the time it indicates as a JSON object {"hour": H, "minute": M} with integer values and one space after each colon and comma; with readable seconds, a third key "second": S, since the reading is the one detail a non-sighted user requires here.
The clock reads {"hour": 11, "minute": 34, "second": 48}
